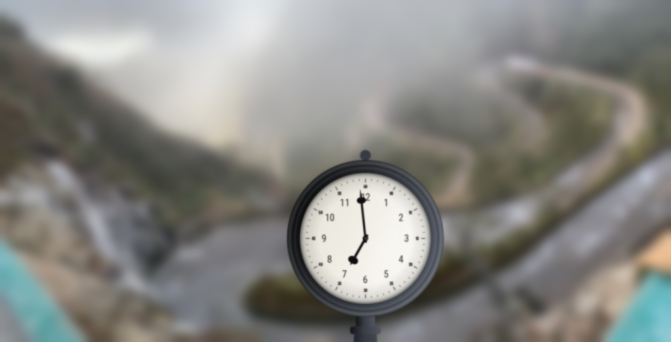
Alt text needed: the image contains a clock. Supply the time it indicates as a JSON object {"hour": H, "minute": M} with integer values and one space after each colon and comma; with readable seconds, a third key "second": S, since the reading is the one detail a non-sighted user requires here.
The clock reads {"hour": 6, "minute": 59}
